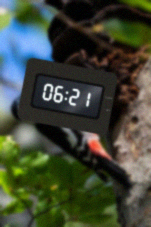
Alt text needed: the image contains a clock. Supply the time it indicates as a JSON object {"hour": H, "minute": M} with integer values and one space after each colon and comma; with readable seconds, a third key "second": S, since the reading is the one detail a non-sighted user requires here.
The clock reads {"hour": 6, "minute": 21}
